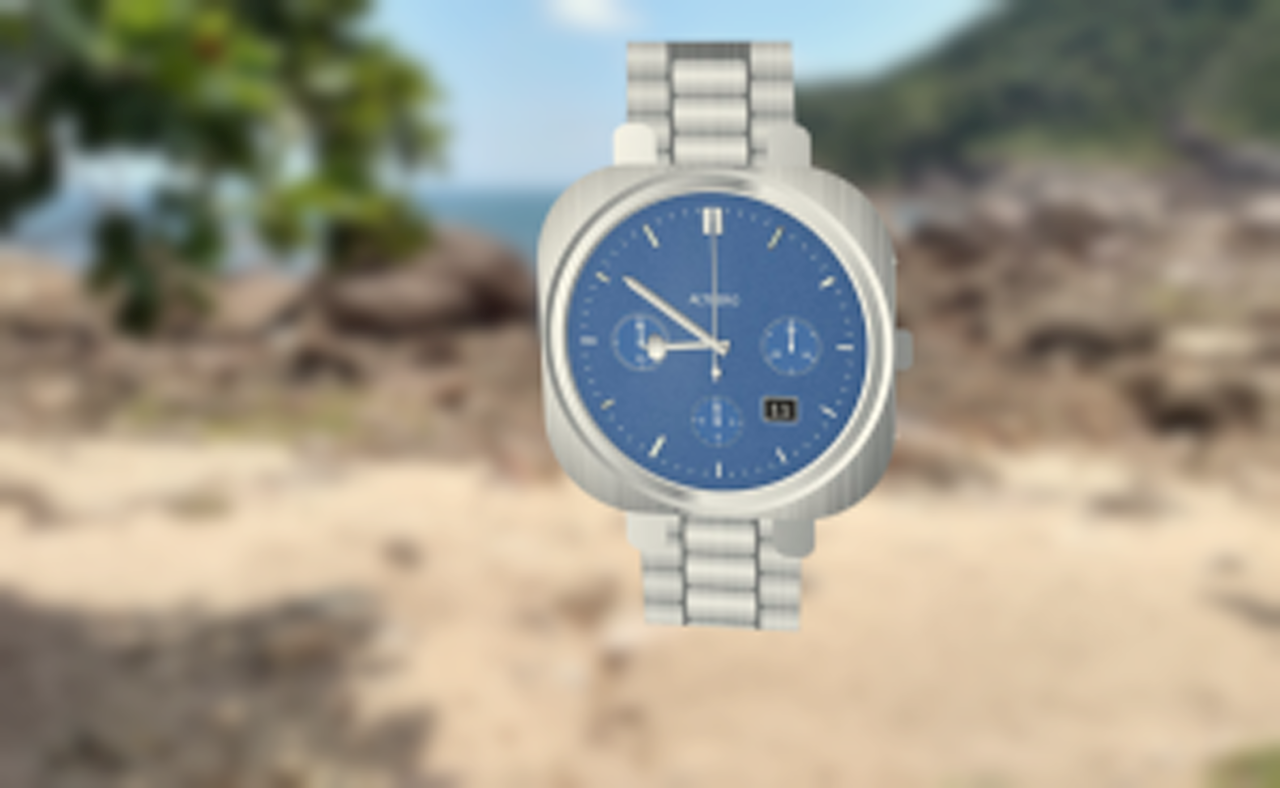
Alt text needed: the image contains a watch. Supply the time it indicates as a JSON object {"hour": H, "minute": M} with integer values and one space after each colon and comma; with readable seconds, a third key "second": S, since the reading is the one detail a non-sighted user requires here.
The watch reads {"hour": 8, "minute": 51}
